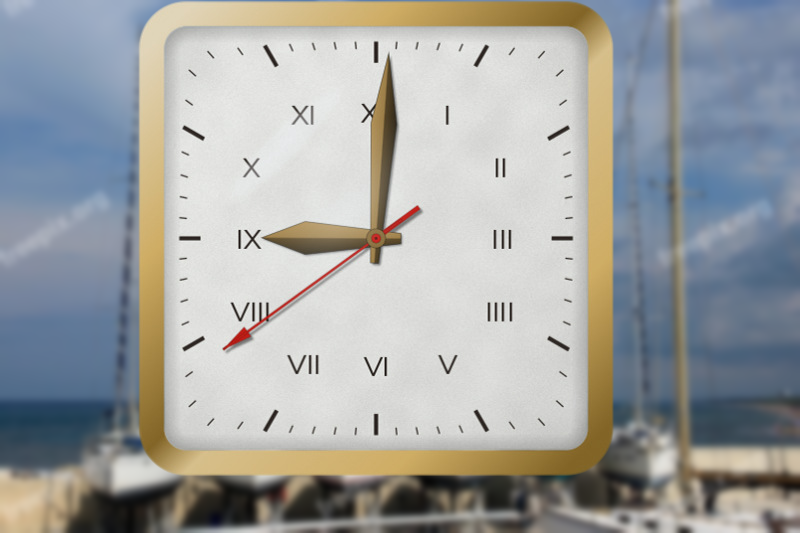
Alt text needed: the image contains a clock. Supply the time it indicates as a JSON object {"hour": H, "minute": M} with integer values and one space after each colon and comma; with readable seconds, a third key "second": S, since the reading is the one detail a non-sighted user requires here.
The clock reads {"hour": 9, "minute": 0, "second": 39}
